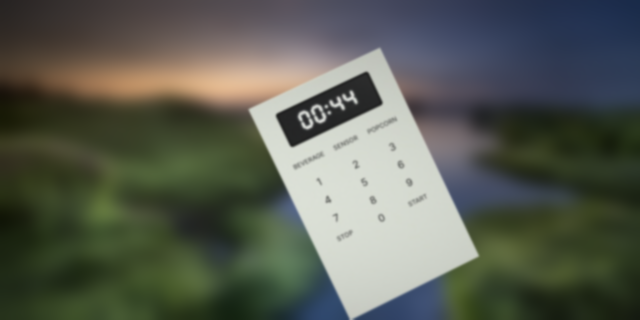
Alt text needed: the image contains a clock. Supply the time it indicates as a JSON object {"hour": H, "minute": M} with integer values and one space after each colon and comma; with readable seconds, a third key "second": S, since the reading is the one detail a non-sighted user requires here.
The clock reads {"hour": 0, "minute": 44}
